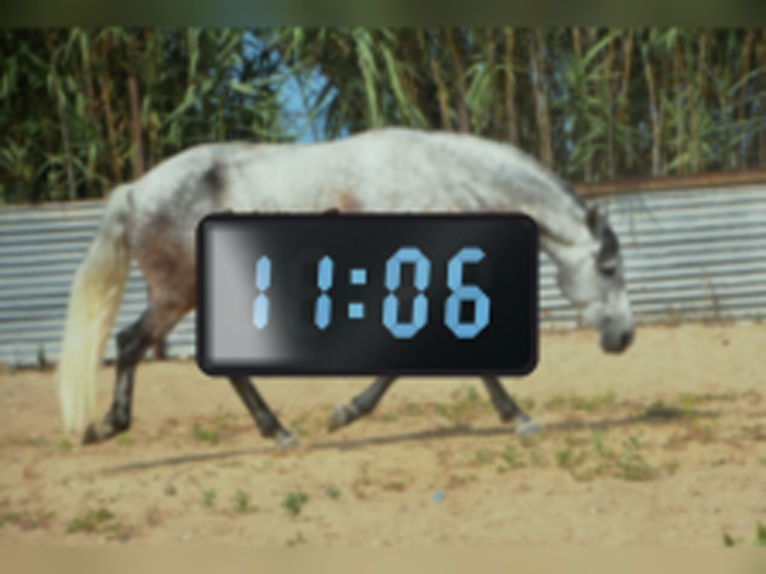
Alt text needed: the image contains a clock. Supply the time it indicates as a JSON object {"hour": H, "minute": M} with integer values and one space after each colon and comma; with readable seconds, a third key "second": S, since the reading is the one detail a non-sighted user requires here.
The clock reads {"hour": 11, "minute": 6}
